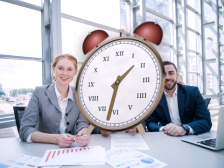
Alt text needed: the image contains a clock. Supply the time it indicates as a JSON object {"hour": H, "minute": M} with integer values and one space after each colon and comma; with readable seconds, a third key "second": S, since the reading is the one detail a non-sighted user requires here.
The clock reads {"hour": 1, "minute": 32}
